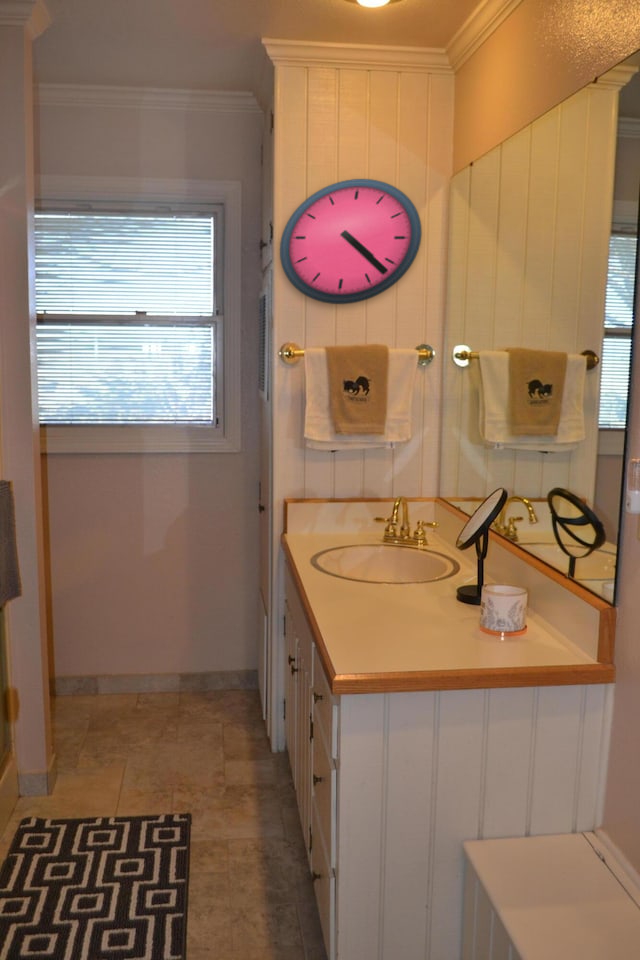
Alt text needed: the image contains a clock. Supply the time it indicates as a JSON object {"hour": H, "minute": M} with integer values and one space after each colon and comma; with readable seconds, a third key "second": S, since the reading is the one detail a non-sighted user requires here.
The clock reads {"hour": 4, "minute": 22}
